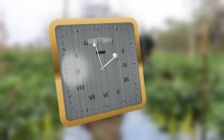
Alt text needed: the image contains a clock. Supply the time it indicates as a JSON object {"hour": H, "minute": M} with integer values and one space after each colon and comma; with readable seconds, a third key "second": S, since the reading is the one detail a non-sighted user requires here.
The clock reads {"hour": 1, "minute": 58}
